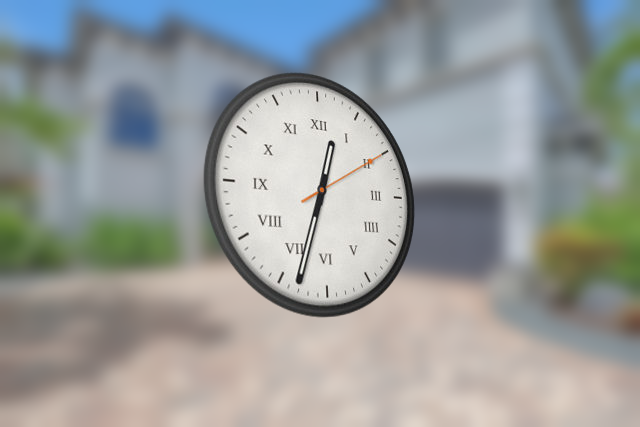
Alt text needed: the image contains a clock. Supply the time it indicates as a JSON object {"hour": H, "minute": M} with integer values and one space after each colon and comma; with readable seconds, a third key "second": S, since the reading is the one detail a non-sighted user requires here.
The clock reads {"hour": 12, "minute": 33, "second": 10}
